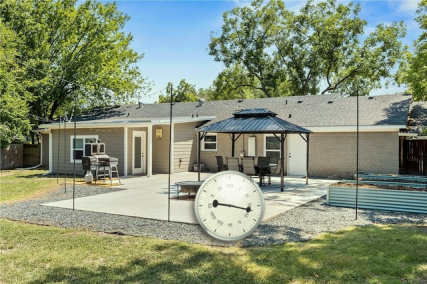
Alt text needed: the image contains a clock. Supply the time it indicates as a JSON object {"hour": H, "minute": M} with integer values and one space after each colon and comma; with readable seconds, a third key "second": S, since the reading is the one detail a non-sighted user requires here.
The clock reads {"hour": 9, "minute": 17}
